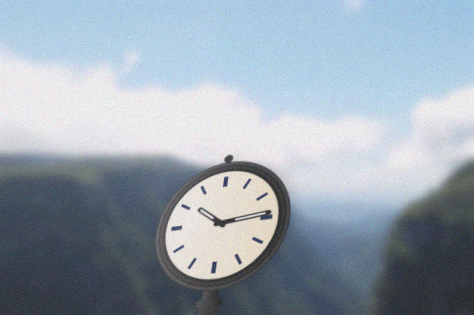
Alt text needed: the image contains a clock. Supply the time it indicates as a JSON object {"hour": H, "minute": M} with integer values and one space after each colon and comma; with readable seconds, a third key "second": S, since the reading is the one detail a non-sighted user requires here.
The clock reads {"hour": 10, "minute": 14}
